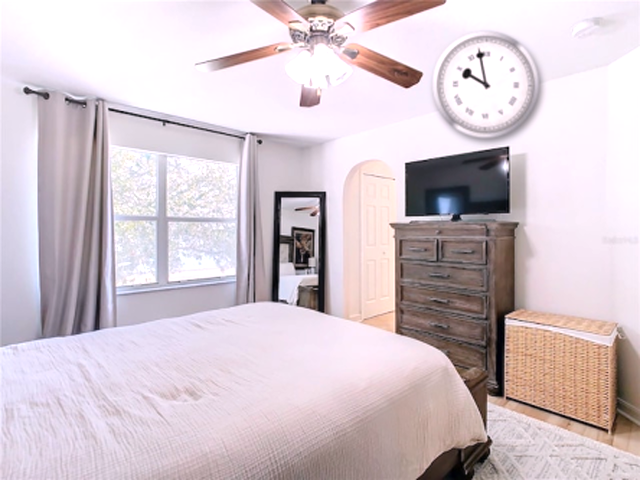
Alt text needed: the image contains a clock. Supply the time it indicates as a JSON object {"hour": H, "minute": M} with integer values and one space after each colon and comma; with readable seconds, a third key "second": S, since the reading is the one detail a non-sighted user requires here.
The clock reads {"hour": 9, "minute": 58}
